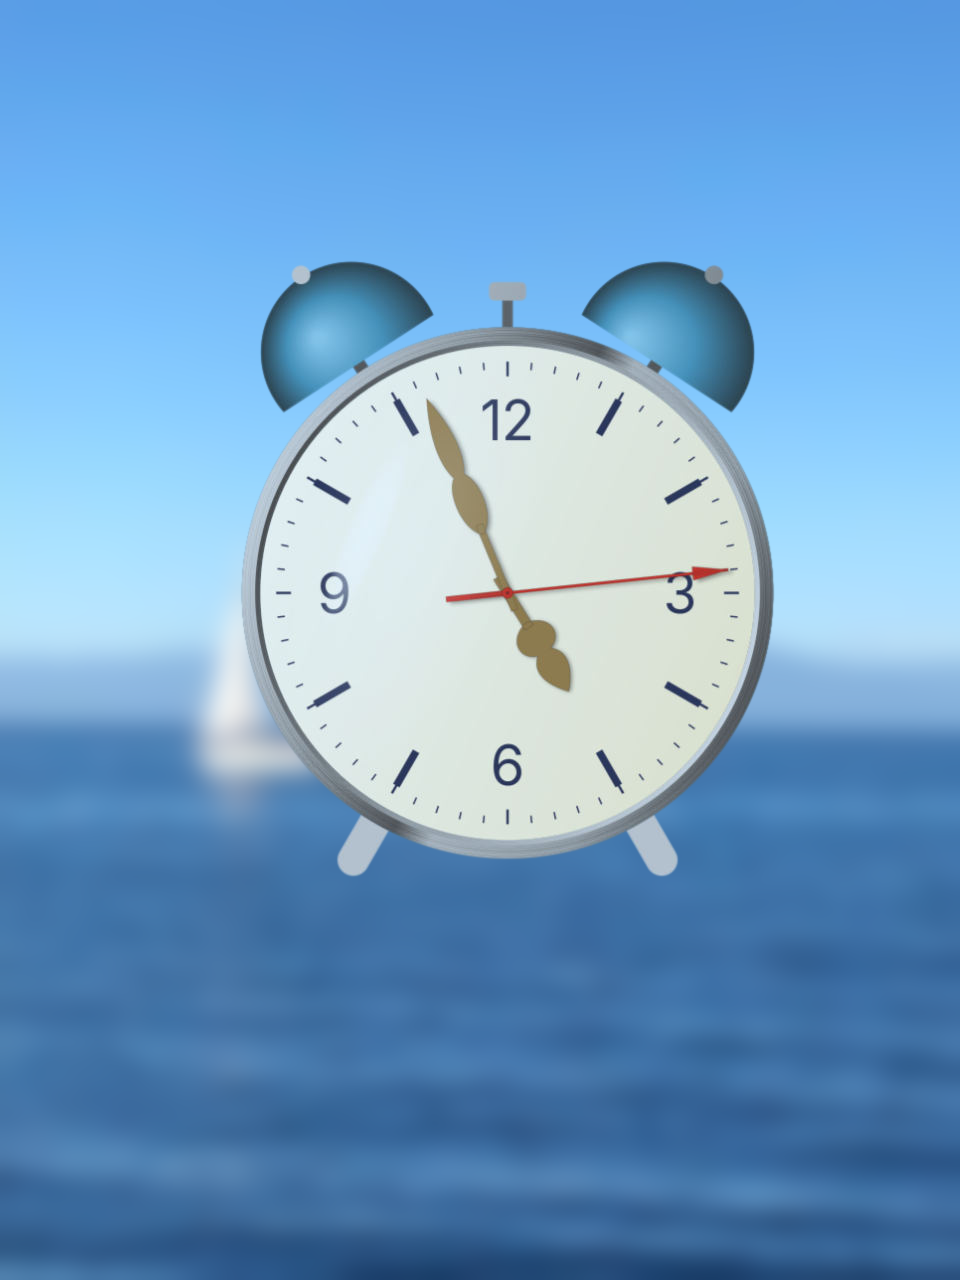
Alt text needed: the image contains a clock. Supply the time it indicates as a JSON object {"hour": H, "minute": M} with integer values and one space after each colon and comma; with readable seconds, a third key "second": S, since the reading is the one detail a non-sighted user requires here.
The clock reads {"hour": 4, "minute": 56, "second": 14}
